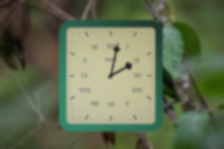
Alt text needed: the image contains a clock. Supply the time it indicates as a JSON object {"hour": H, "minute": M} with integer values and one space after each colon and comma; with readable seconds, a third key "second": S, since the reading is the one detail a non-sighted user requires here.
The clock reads {"hour": 2, "minute": 2}
